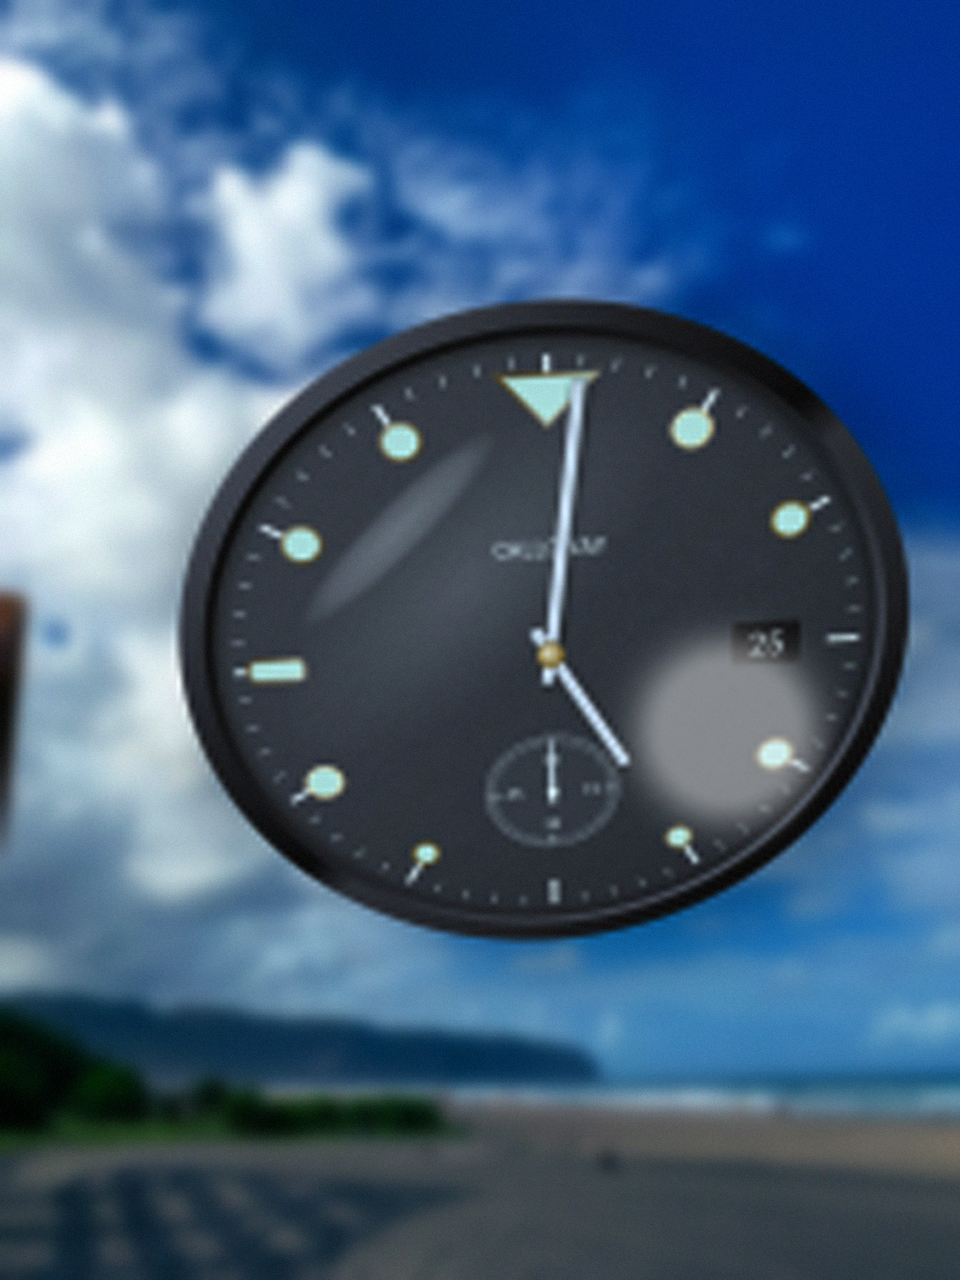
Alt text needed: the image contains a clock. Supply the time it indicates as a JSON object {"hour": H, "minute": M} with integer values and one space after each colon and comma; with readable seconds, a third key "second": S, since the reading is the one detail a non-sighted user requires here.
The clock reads {"hour": 5, "minute": 1}
